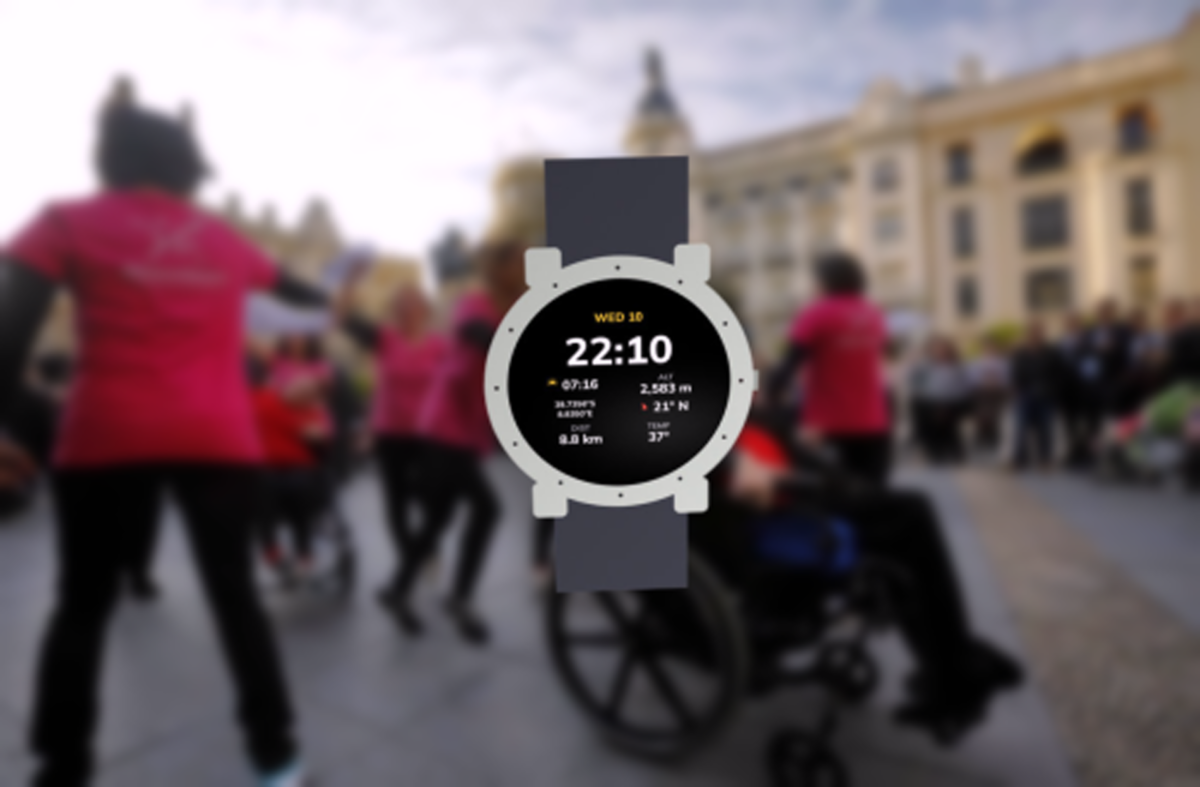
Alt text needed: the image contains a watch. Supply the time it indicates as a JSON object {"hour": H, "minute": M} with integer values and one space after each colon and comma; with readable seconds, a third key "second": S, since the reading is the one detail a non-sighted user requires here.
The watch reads {"hour": 22, "minute": 10}
